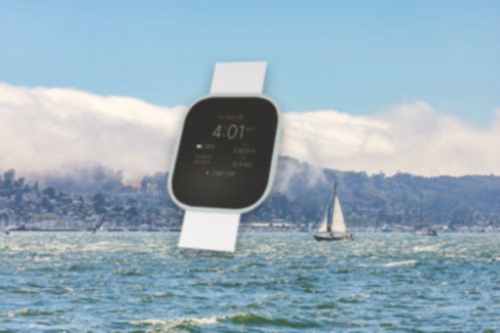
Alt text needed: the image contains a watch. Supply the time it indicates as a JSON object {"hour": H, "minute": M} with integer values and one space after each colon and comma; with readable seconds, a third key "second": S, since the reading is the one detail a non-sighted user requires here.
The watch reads {"hour": 4, "minute": 1}
